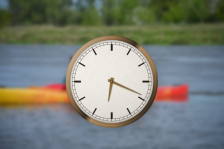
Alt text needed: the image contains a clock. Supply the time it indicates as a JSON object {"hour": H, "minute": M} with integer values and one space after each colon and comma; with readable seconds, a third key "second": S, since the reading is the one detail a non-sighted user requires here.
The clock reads {"hour": 6, "minute": 19}
